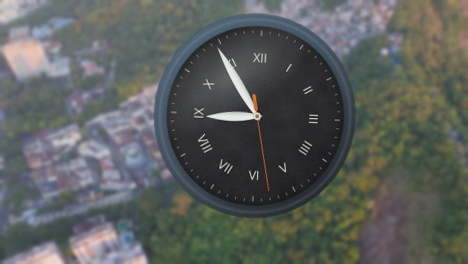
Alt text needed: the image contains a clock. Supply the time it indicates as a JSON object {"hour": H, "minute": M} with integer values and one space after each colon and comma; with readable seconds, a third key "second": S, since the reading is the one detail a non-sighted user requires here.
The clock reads {"hour": 8, "minute": 54, "second": 28}
